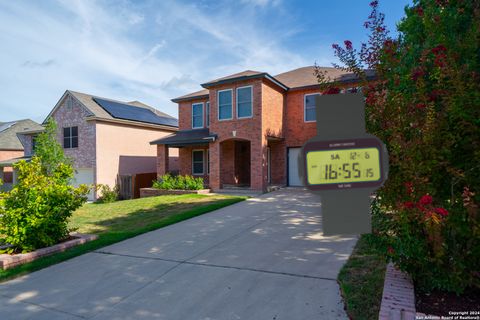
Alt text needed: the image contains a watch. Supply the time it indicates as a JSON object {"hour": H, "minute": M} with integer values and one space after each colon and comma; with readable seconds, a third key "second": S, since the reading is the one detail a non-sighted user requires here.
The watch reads {"hour": 16, "minute": 55}
